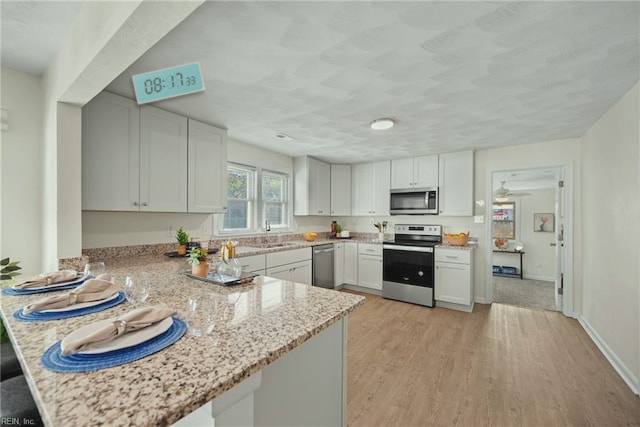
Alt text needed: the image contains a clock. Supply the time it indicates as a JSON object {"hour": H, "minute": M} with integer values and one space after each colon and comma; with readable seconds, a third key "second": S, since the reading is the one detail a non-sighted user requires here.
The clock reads {"hour": 8, "minute": 17}
